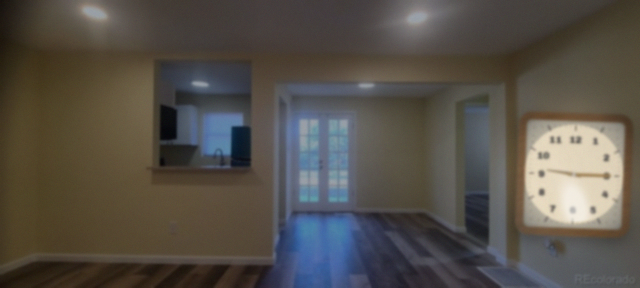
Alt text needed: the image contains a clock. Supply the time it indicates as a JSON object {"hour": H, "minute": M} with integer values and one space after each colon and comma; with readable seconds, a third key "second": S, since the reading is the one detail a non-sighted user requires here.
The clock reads {"hour": 9, "minute": 15}
